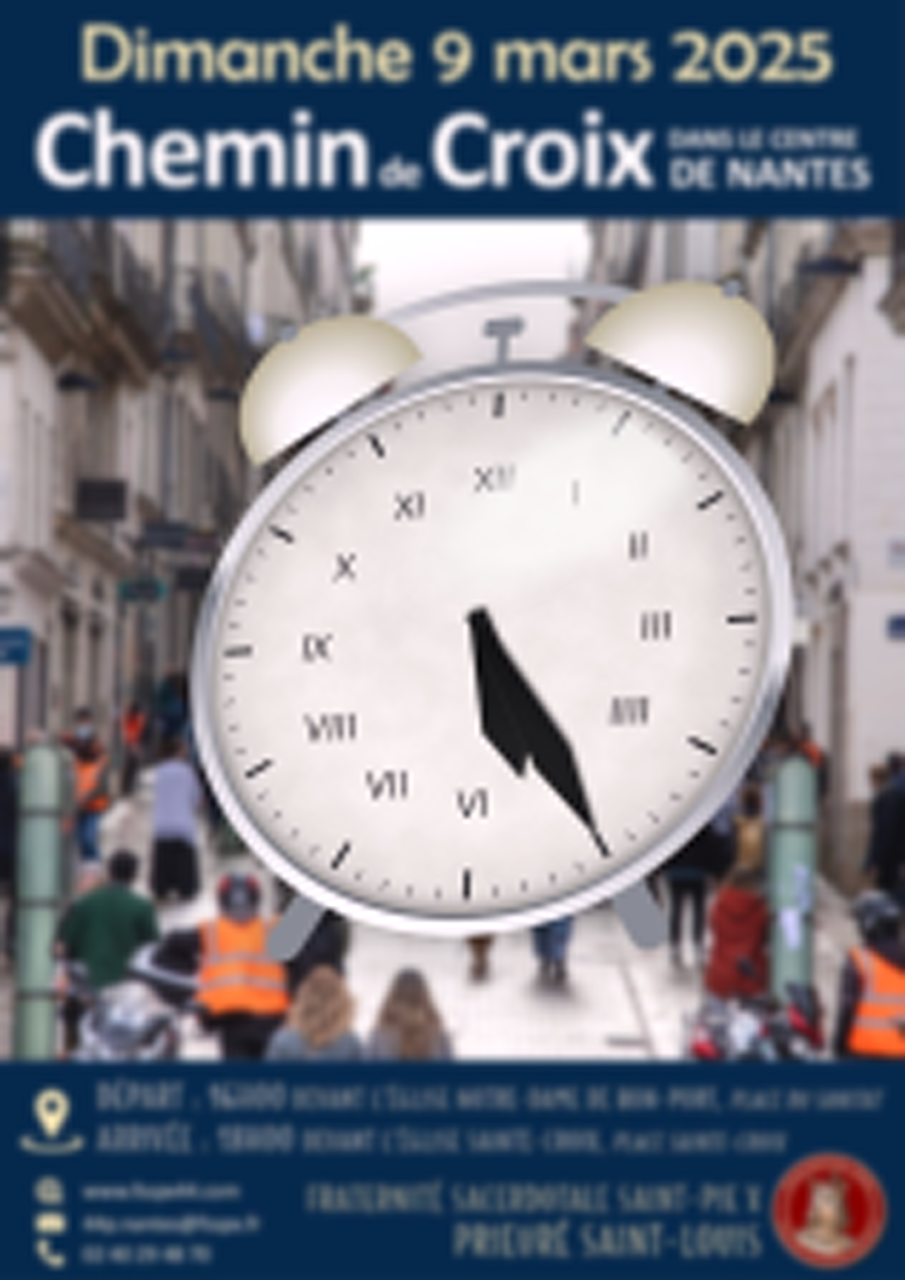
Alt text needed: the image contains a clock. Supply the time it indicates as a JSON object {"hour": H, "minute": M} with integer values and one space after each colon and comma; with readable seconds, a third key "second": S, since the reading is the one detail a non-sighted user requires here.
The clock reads {"hour": 5, "minute": 25}
